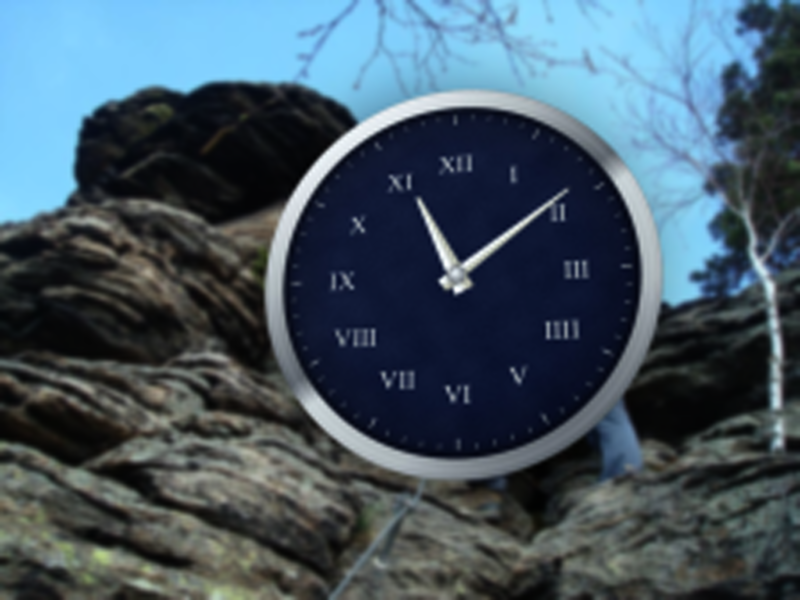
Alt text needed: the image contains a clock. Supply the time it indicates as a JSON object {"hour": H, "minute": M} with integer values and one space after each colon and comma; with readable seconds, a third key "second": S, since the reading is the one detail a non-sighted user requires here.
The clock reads {"hour": 11, "minute": 9}
